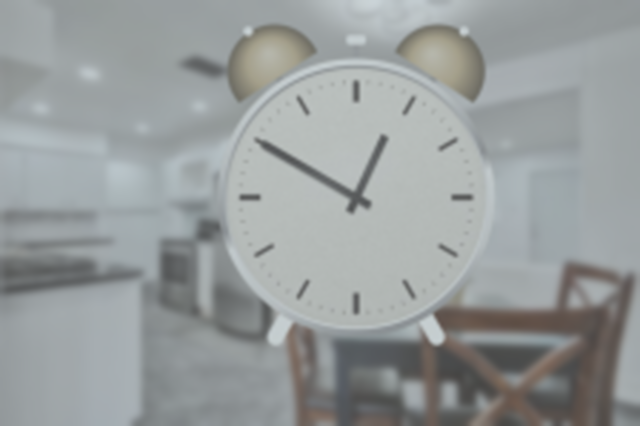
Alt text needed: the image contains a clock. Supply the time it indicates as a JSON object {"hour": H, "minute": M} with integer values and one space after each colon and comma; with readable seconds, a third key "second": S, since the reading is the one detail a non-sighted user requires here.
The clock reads {"hour": 12, "minute": 50}
